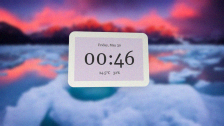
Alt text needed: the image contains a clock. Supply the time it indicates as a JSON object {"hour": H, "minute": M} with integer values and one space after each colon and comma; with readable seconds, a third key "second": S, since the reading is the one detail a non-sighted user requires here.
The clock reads {"hour": 0, "minute": 46}
